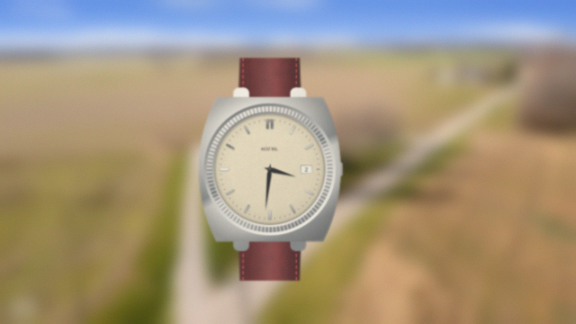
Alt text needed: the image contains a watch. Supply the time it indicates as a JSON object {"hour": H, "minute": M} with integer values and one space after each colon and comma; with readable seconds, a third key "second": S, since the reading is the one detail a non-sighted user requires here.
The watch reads {"hour": 3, "minute": 31}
